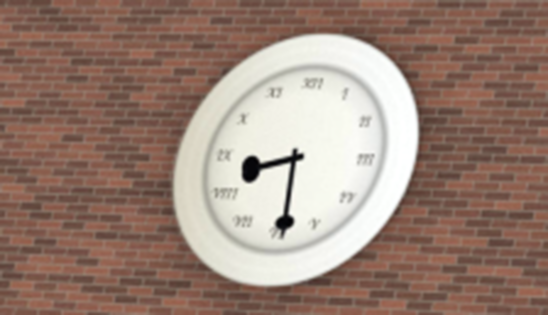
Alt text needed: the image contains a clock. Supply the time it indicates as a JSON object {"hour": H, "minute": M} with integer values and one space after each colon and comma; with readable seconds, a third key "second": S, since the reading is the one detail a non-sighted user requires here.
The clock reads {"hour": 8, "minute": 29}
